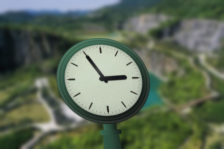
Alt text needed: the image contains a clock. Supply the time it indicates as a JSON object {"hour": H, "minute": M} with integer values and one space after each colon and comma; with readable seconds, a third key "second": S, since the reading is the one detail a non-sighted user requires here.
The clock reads {"hour": 2, "minute": 55}
